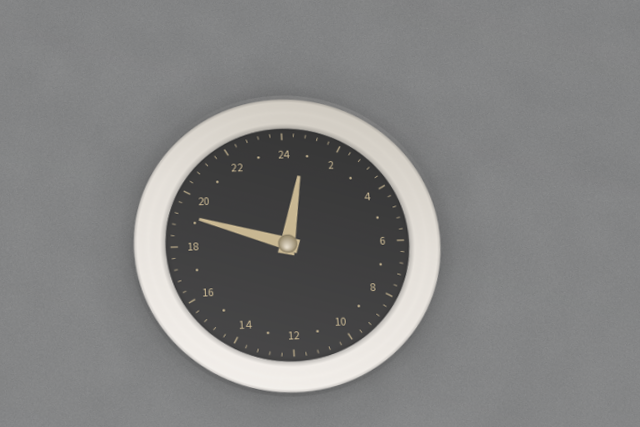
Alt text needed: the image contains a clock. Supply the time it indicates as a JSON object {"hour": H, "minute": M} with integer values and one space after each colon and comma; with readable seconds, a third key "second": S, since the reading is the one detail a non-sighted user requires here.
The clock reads {"hour": 0, "minute": 48}
